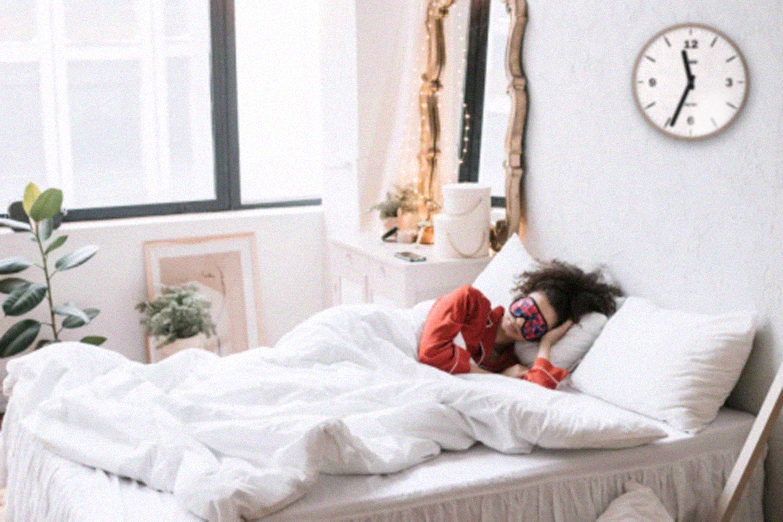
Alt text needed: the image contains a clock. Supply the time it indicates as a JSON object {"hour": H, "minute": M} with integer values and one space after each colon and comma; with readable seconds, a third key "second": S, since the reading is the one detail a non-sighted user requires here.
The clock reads {"hour": 11, "minute": 34}
